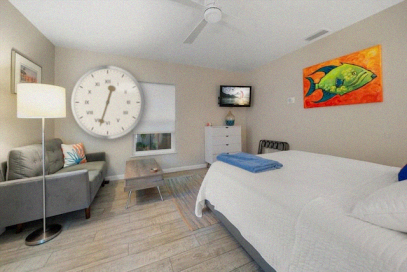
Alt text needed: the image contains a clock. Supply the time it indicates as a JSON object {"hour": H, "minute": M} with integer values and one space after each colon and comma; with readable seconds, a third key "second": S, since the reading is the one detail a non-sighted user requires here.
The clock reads {"hour": 12, "minute": 33}
